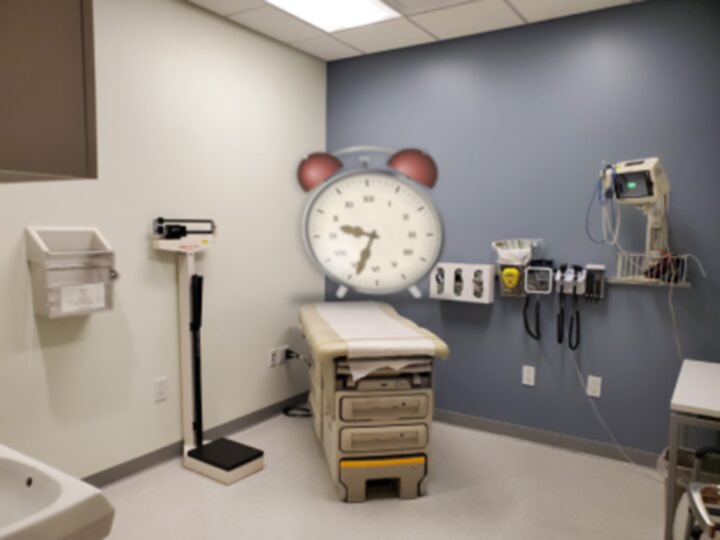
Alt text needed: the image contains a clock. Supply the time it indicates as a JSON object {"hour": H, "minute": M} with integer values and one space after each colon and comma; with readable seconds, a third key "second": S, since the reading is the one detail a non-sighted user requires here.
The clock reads {"hour": 9, "minute": 34}
